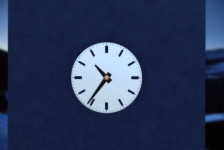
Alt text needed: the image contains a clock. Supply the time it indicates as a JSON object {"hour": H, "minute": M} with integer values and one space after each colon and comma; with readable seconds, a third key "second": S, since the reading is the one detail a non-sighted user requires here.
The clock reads {"hour": 10, "minute": 36}
